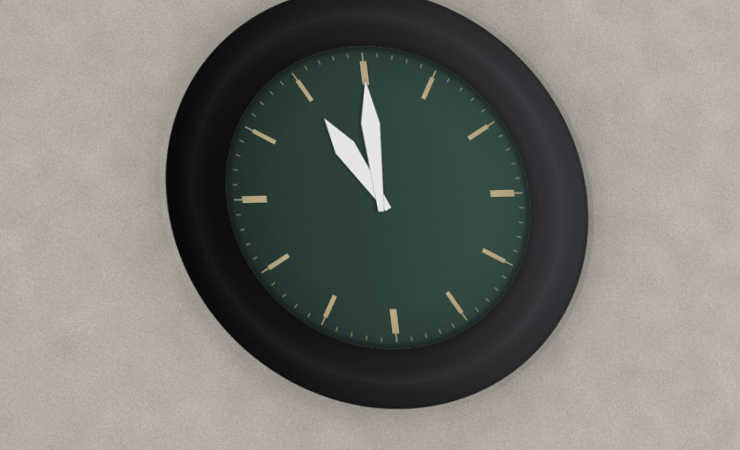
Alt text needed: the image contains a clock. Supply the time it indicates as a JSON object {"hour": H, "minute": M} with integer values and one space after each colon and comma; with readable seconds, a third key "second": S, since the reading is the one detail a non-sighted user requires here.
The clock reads {"hour": 11, "minute": 0}
